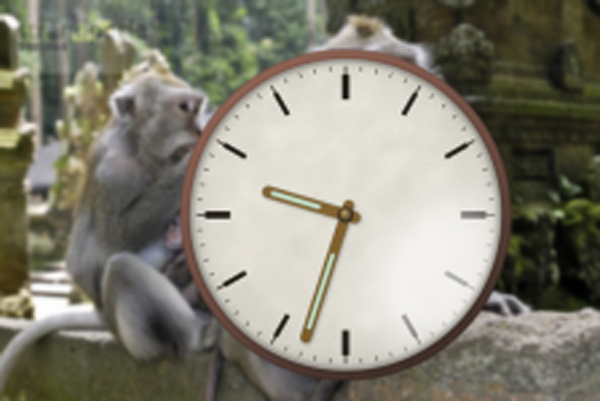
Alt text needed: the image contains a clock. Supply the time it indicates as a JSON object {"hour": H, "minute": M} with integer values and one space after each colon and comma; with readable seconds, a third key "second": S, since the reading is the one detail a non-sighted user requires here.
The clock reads {"hour": 9, "minute": 33}
